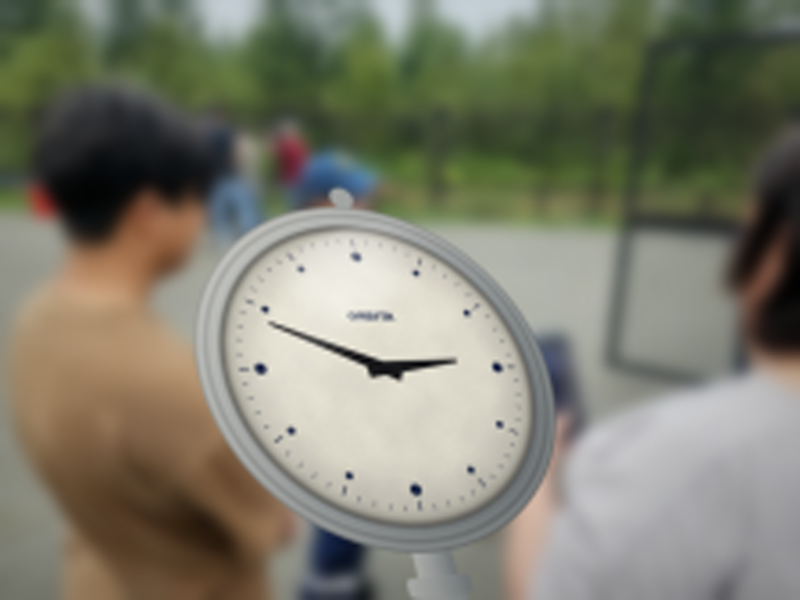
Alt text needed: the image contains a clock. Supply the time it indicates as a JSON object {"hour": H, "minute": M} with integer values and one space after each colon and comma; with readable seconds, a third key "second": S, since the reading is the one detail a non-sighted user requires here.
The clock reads {"hour": 2, "minute": 49}
